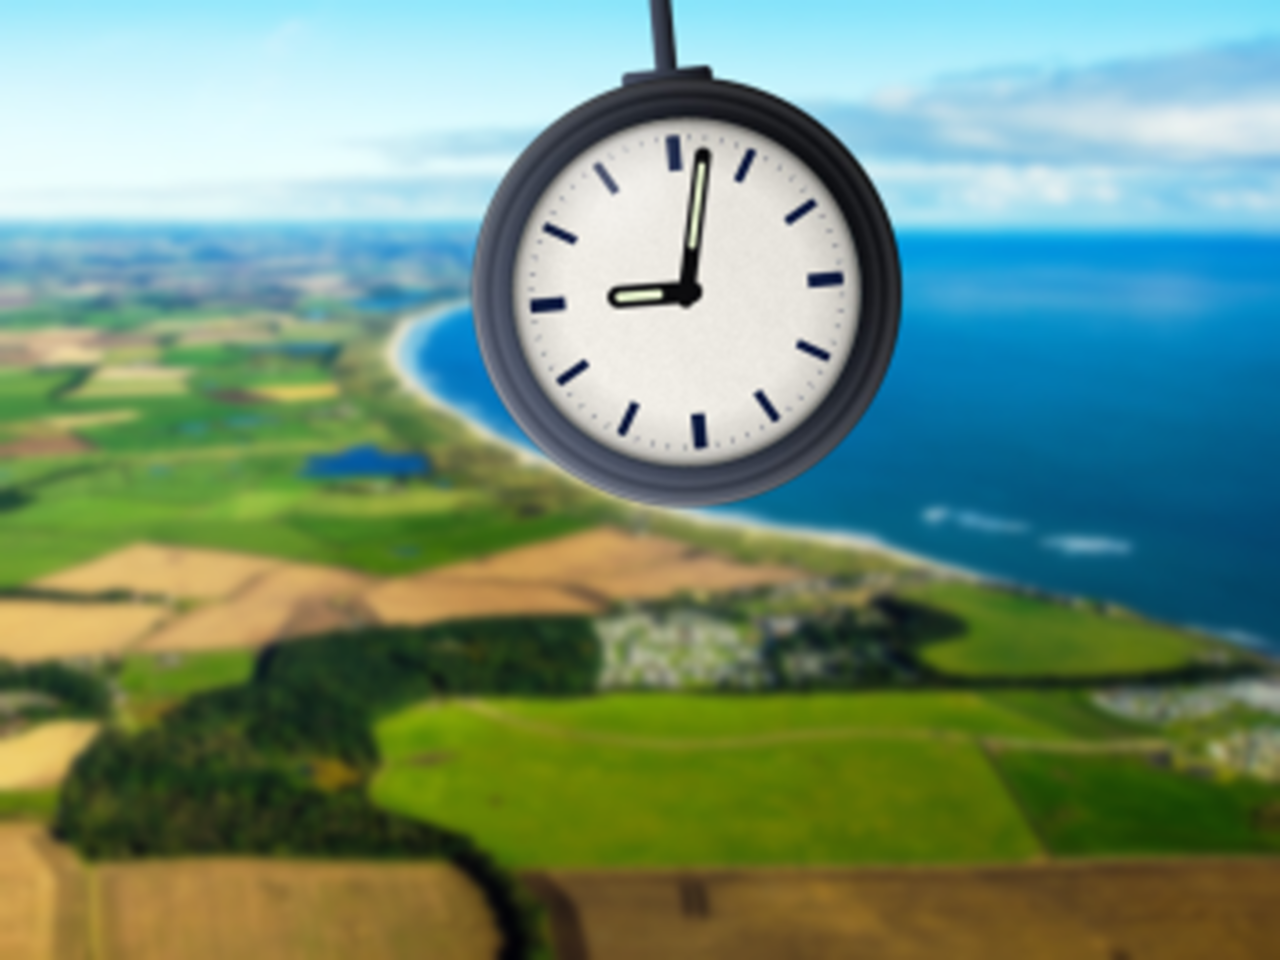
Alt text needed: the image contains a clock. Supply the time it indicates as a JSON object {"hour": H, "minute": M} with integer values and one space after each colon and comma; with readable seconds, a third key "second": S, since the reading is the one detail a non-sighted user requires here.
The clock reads {"hour": 9, "minute": 2}
